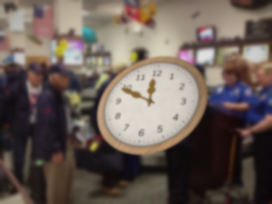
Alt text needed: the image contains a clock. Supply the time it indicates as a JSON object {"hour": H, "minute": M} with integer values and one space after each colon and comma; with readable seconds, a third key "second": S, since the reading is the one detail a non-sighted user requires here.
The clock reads {"hour": 11, "minute": 49}
